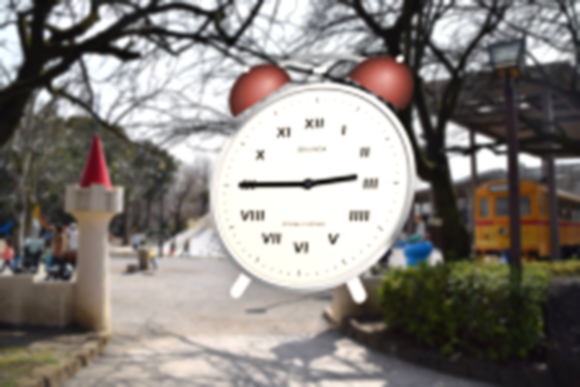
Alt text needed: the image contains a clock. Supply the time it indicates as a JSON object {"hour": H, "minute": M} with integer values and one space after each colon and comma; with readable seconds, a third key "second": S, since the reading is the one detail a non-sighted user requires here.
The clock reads {"hour": 2, "minute": 45}
